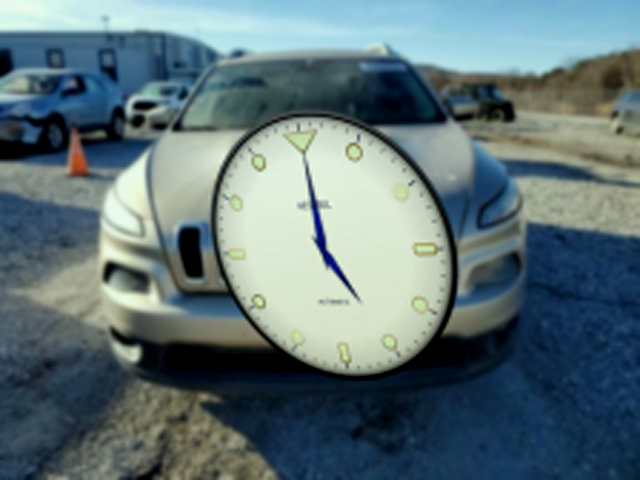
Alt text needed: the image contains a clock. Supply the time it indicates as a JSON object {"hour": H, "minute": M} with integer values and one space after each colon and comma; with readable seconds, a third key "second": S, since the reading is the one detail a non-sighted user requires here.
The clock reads {"hour": 5, "minute": 0}
